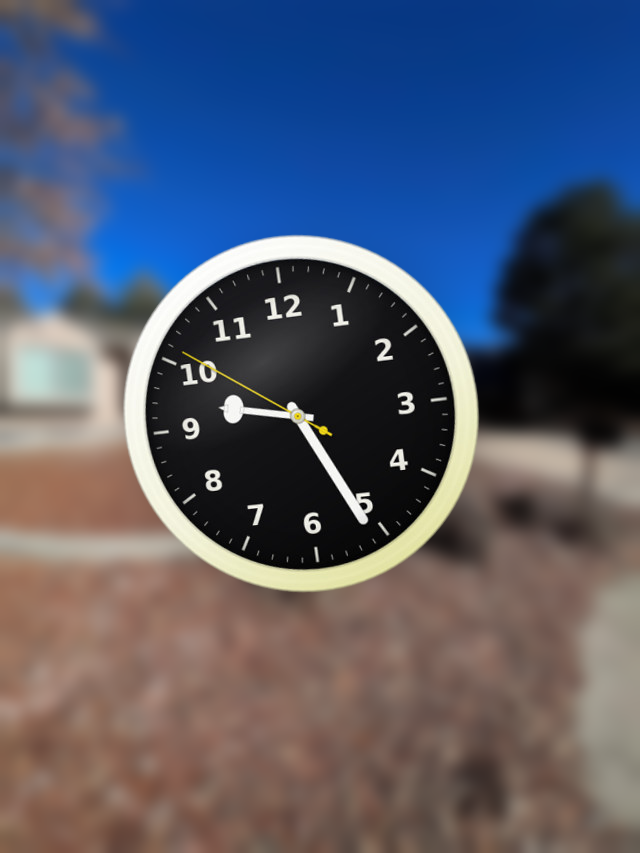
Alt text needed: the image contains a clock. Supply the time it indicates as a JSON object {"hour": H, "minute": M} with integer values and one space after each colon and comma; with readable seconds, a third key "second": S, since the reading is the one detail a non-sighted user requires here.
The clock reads {"hour": 9, "minute": 25, "second": 51}
